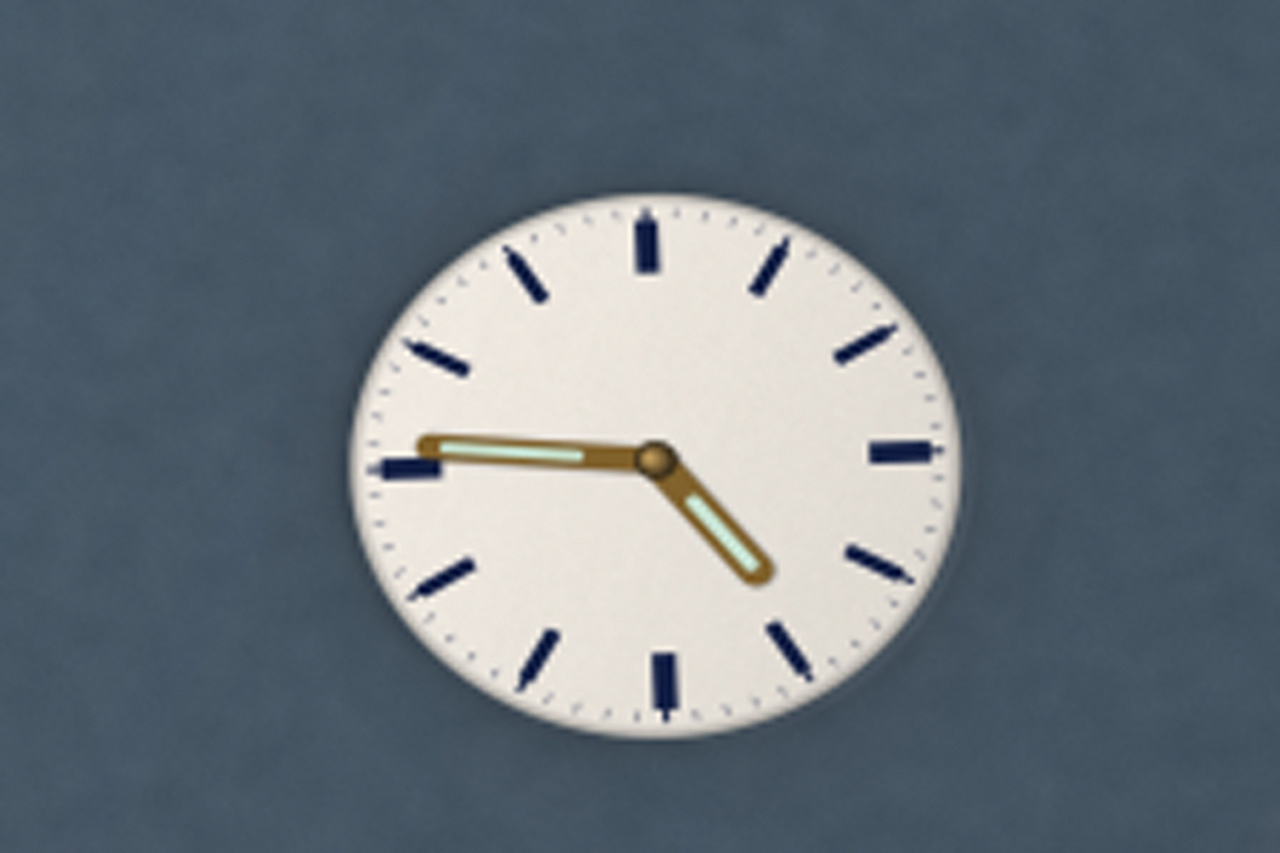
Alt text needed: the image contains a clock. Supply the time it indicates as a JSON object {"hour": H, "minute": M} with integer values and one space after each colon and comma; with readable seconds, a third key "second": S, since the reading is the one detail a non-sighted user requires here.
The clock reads {"hour": 4, "minute": 46}
